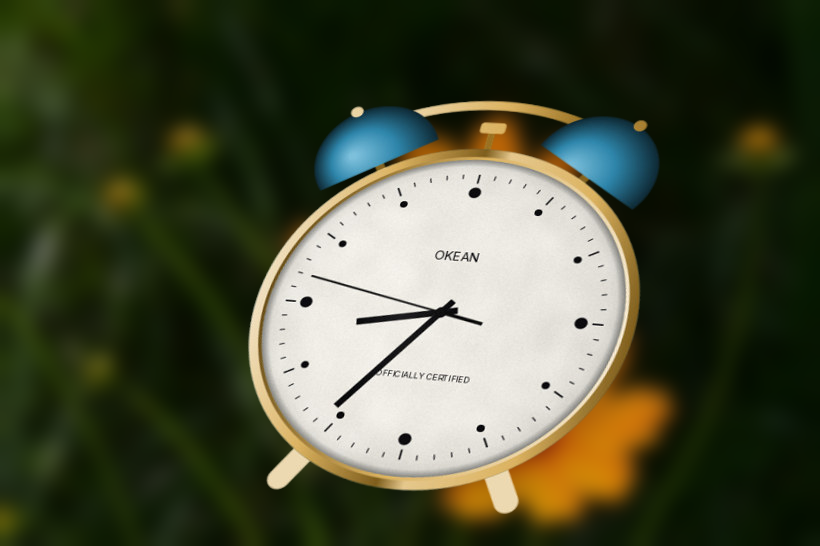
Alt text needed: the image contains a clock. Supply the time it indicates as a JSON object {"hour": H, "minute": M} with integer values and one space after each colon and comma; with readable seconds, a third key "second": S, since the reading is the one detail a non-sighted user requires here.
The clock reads {"hour": 8, "minute": 35, "second": 47}
